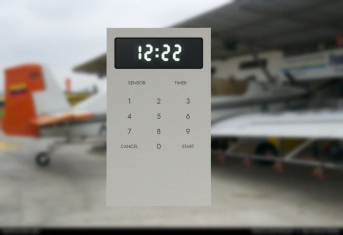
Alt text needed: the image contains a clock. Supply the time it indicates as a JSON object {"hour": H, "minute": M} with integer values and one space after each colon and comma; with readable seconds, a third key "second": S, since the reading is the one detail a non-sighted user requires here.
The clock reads {"hour": 12, "minute": 22}
